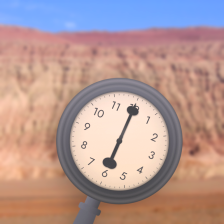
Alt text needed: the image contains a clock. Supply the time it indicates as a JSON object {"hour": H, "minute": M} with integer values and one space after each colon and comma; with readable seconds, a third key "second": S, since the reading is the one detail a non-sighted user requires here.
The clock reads {"hour": 6, "minute": 0}
